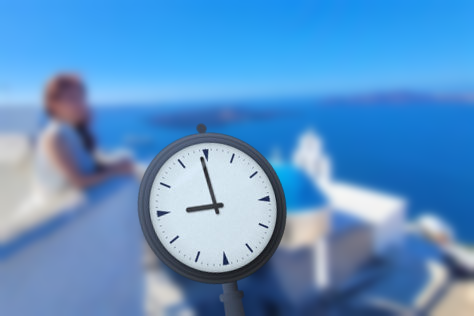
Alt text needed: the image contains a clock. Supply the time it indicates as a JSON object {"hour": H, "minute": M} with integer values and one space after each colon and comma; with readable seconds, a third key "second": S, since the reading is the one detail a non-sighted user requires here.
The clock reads {"hour": 8, "minute": 59}
